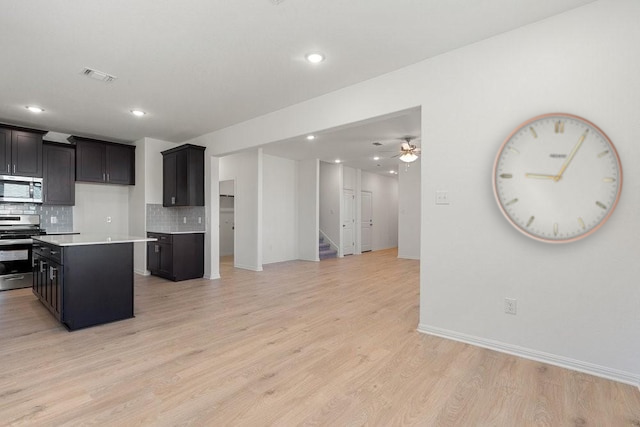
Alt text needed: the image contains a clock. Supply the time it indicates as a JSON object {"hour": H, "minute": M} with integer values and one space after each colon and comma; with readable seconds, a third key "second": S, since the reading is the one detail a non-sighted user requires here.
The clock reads {"hour": 9, "minute": 5}
